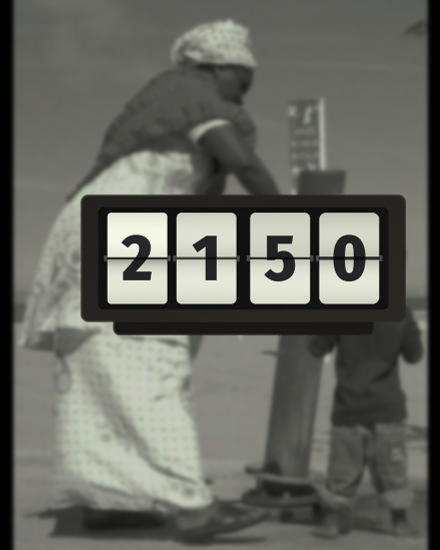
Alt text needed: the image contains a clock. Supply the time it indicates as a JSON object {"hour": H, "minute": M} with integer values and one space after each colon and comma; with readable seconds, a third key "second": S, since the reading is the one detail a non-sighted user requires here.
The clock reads {"hour": 21, "minute": 50}
